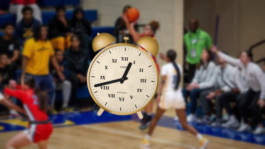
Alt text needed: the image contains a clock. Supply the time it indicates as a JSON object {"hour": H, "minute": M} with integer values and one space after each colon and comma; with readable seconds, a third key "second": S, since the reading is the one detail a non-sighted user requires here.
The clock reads {"hour": 12, "minute": 42}
